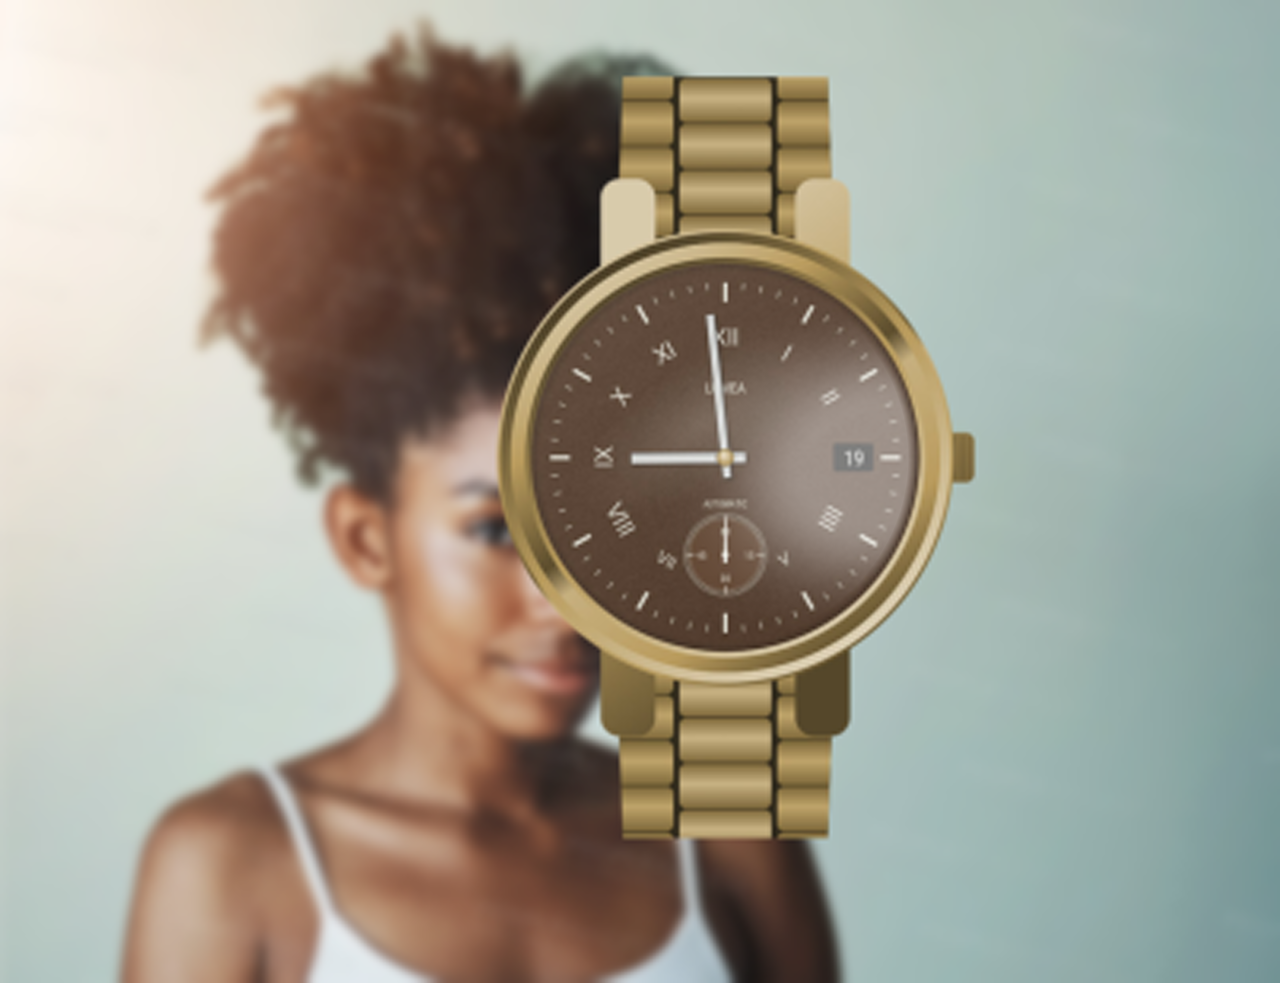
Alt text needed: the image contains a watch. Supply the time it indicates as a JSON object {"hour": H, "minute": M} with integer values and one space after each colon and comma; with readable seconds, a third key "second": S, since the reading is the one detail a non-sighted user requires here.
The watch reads {"hour": 8, "minute": 59}
